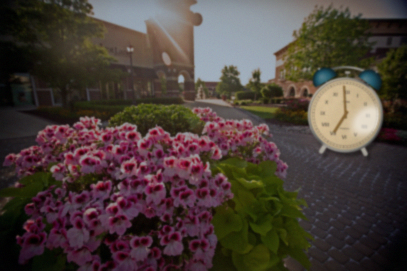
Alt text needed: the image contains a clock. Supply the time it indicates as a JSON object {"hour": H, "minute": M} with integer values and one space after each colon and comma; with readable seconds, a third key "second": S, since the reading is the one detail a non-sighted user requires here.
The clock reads {"hour": 6, "minute": 59}
